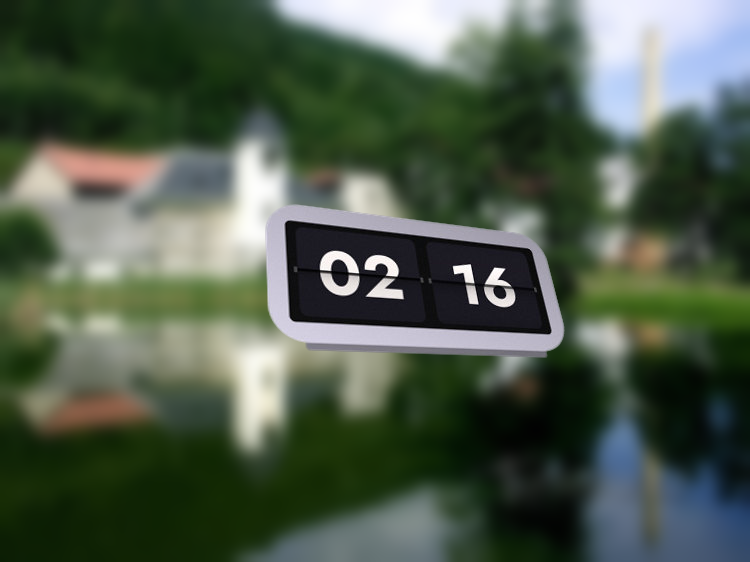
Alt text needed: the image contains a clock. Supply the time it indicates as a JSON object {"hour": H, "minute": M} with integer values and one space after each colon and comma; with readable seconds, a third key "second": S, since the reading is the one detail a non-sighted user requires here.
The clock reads {"hour": 2, "minute": 16}
